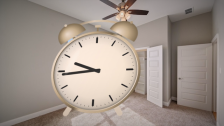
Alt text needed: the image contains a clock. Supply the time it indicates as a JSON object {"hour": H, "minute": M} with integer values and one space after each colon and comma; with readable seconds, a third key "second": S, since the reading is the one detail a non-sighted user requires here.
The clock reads {"hour": 9, "minute": 44}
